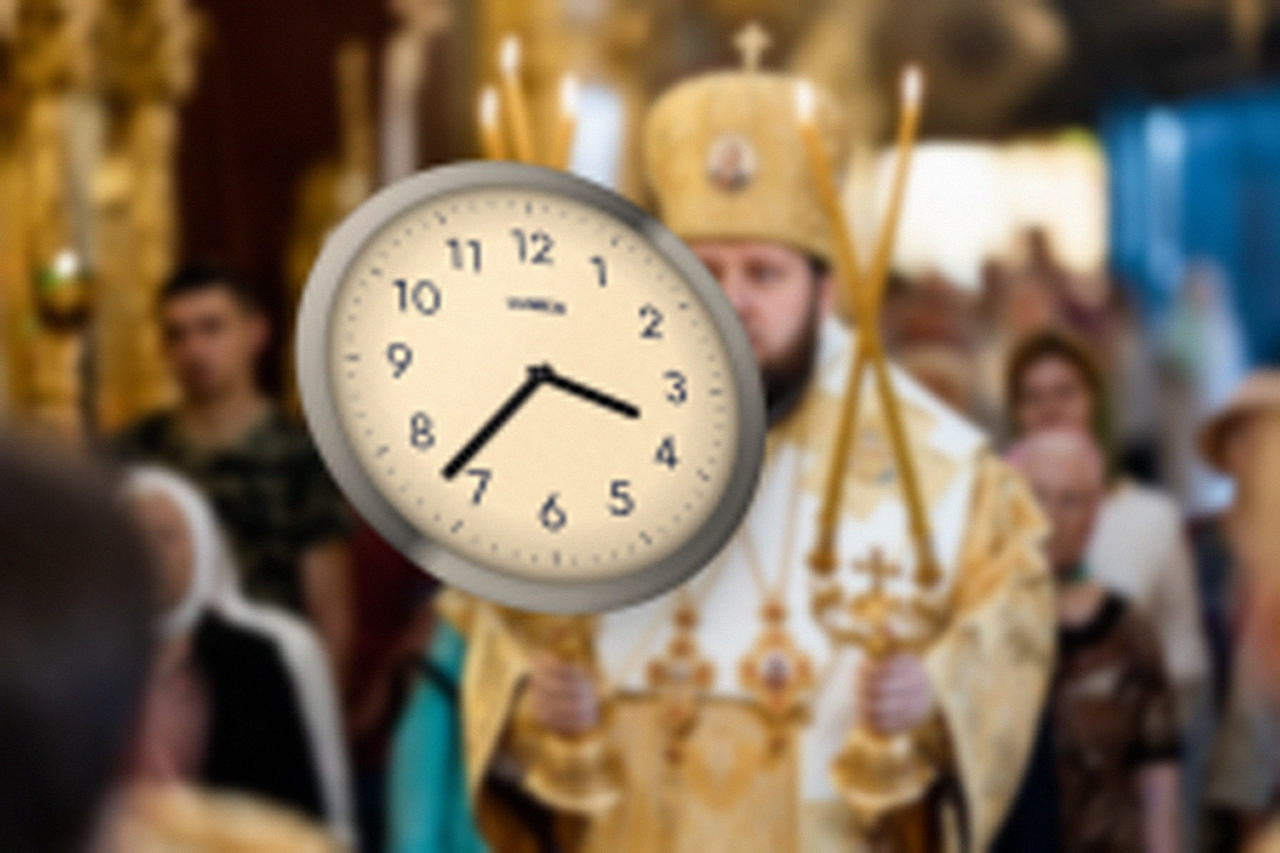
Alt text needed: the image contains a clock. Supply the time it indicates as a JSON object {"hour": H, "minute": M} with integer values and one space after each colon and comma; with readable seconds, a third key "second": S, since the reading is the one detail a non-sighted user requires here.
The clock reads {"hour": 3, "minute": 37}
